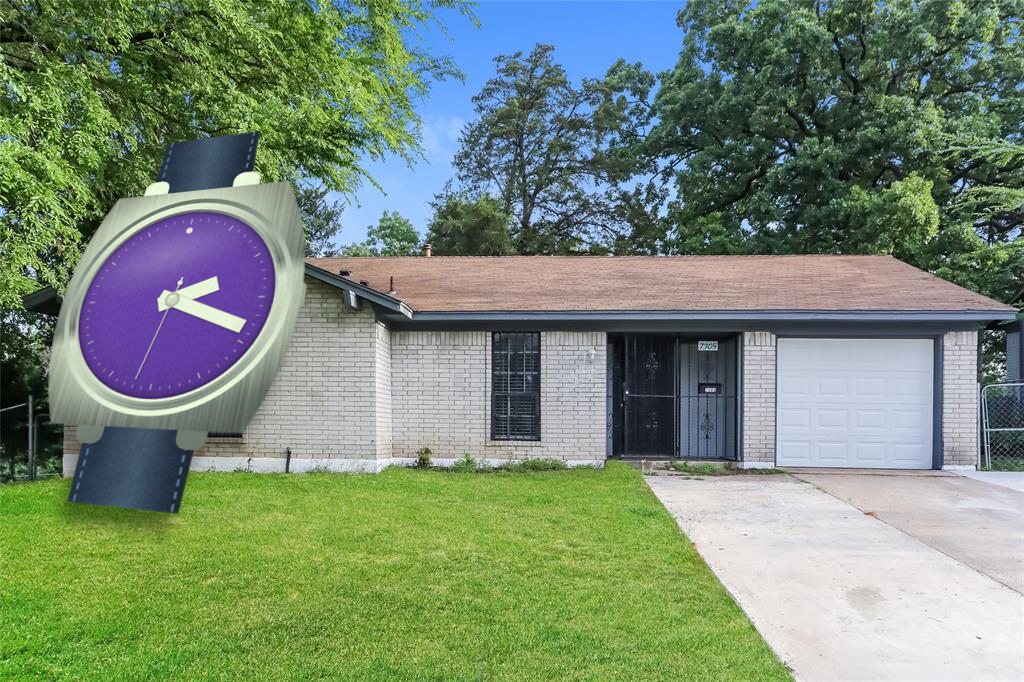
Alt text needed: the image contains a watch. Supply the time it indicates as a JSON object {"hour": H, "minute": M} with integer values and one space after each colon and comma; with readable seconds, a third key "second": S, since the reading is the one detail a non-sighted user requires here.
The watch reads {"hour": 2, "minute": 18, "second": 32}
